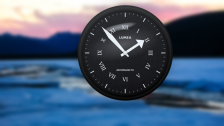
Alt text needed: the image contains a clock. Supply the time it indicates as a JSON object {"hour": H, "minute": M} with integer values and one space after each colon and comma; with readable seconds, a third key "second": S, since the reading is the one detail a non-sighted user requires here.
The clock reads {"hour": 1, "minute": 53}
